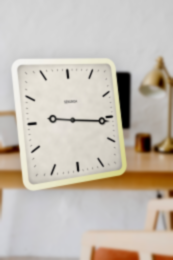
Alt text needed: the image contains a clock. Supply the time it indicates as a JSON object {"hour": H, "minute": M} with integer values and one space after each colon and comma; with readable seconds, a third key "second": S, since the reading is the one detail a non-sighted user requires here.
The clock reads {"hour": 9, "minute": 16}
